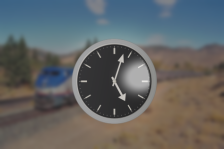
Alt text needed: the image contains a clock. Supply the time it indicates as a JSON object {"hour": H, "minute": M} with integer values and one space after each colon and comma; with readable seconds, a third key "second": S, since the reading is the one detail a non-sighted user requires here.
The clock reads {"hour": 5, "minute": 3}
